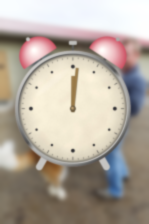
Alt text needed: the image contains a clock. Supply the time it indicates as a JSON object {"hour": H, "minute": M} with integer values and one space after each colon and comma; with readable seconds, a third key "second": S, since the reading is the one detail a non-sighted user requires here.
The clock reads {"hour": 12, "minute": 1}
